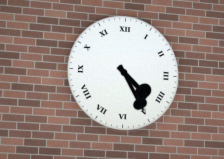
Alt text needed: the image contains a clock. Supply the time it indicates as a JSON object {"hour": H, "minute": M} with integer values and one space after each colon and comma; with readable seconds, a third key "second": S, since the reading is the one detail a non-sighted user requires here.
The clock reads {"hour": 4, "minute": 25}
